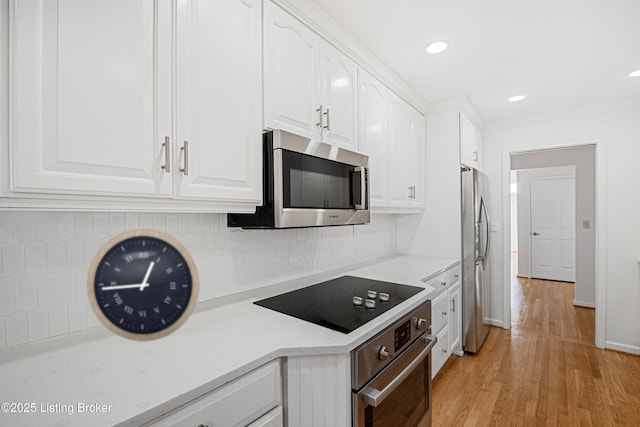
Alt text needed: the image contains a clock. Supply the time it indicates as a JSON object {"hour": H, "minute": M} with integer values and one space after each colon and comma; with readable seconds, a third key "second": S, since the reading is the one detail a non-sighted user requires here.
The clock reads {"hour": 12, "minute": 44}
